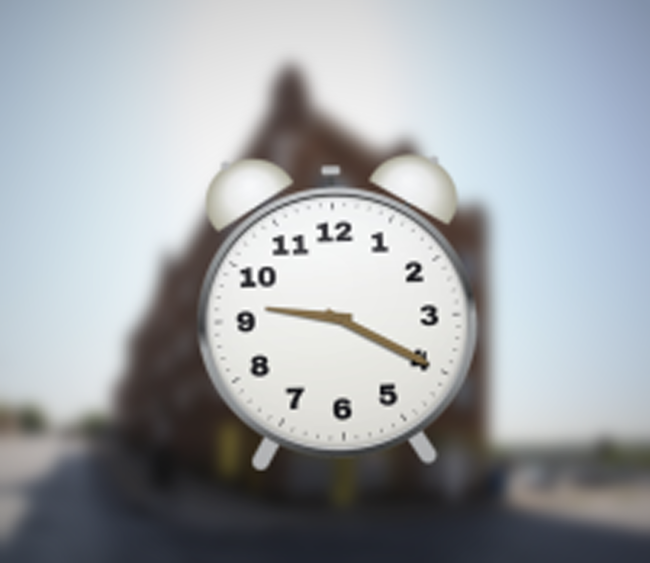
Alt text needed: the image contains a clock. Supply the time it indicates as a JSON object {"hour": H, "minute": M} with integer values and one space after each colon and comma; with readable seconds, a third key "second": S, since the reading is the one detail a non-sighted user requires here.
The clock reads {"hour": 9, "minute": 20}
